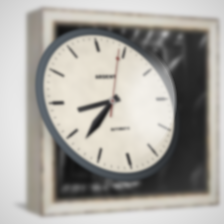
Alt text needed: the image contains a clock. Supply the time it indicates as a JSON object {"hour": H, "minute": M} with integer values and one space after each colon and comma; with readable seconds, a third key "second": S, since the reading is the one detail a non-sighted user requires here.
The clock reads {"hour": 8, "minute": 38, "second": 4}
